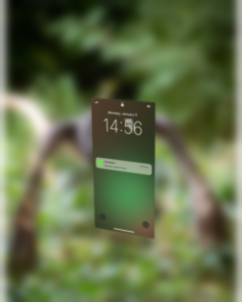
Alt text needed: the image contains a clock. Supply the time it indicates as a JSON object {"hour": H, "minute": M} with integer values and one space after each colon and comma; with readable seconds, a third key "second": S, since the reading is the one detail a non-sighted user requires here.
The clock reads {"hour": 14, "minute": 56}
